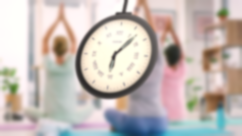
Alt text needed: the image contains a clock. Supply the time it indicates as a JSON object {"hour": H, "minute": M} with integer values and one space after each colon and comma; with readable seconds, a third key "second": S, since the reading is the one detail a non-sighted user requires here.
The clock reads {"hour": 6, "minute": 7}
